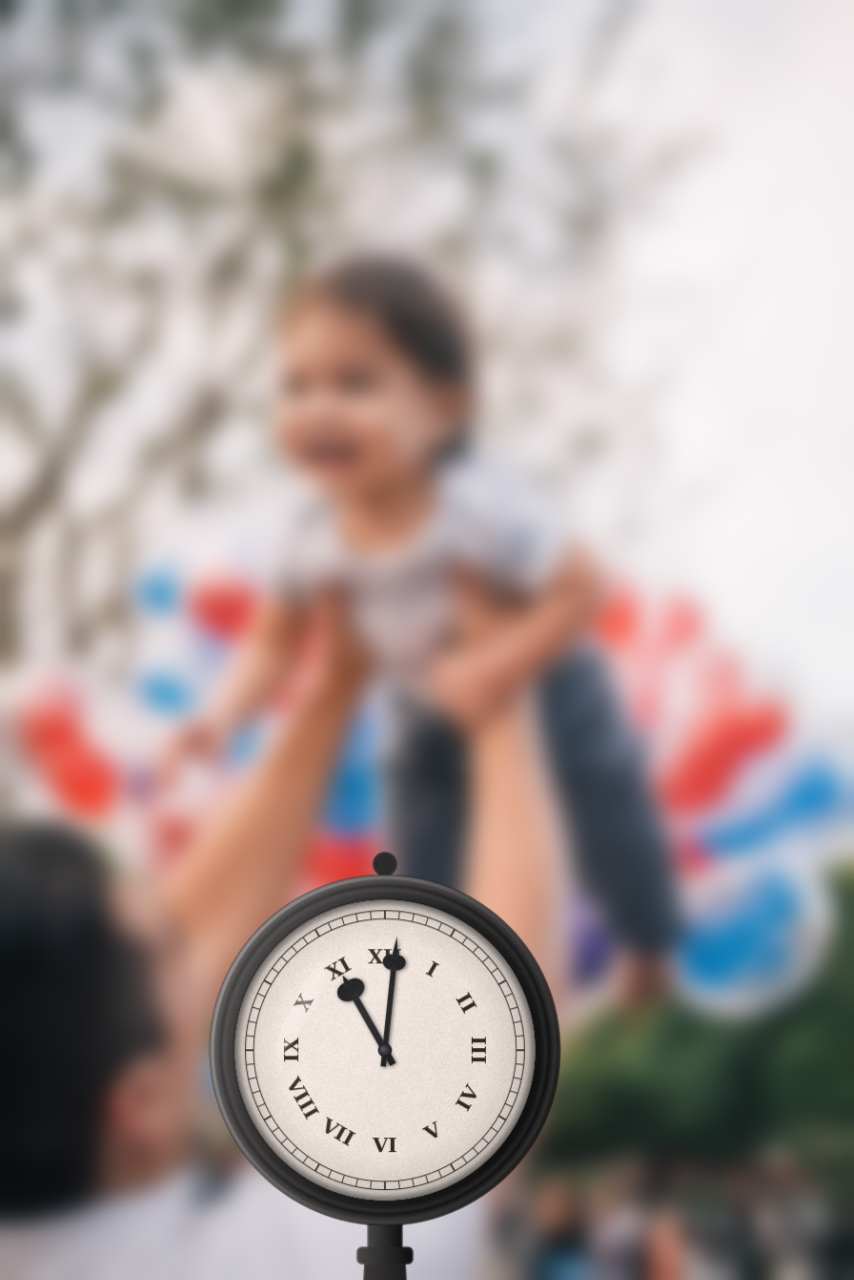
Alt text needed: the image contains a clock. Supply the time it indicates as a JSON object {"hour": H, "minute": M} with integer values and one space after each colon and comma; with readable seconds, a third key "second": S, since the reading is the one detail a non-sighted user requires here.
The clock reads {"hour": 11, "minute": 1}
